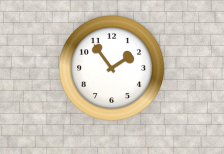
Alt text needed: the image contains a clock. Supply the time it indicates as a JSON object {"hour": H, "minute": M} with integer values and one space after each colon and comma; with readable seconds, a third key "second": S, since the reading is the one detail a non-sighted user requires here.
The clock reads {"hour": 1, "minute": 54}
